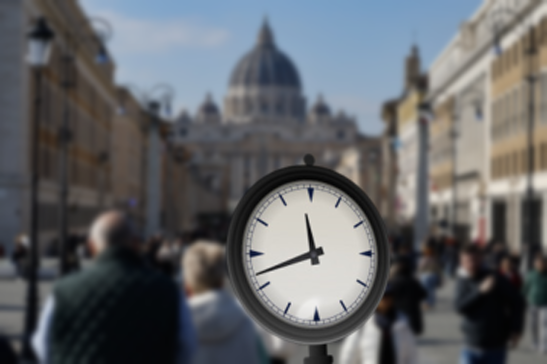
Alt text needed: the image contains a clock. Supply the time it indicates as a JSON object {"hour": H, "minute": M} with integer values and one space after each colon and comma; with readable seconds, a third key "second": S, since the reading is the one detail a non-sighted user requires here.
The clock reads {"hour": 11, "minute": 42}
